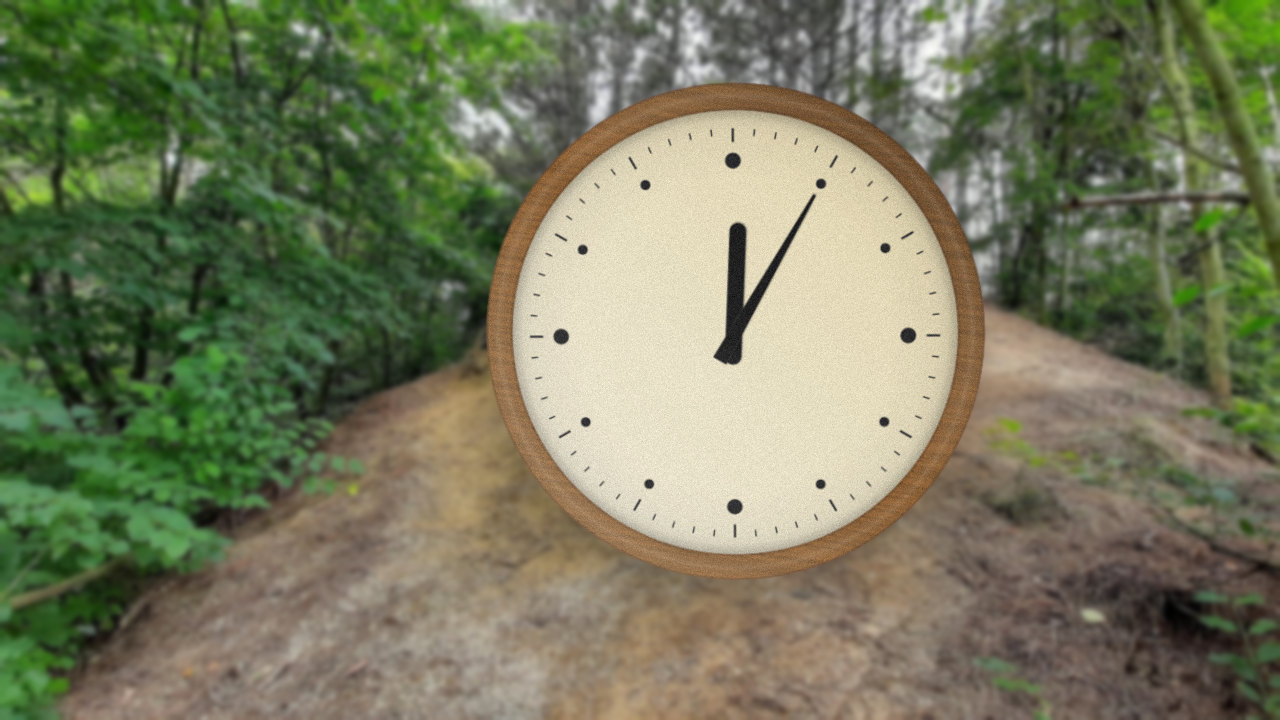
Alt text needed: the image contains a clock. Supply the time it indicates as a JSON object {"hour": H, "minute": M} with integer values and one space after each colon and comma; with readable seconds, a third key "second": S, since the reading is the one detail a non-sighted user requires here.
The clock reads {"hour": 12, "minute": 5}
